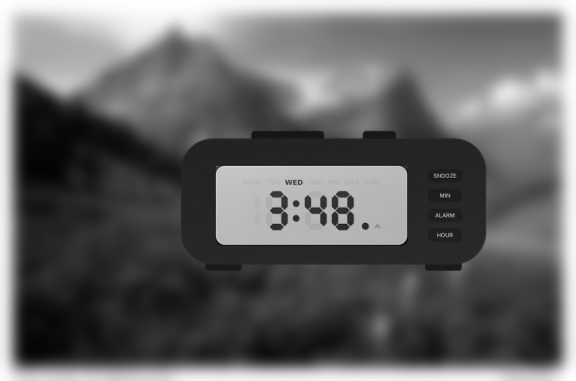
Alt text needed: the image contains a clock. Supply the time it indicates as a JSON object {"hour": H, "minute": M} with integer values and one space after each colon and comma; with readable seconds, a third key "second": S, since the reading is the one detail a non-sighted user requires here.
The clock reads {"hour": 3, "minute": 48}
